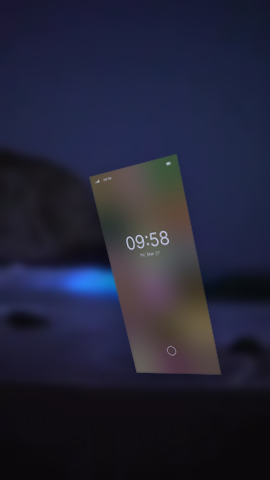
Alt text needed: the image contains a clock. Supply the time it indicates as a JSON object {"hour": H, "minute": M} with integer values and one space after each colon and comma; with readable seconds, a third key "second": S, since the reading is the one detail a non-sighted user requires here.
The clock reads {"hour": 9, "minute": 58}
